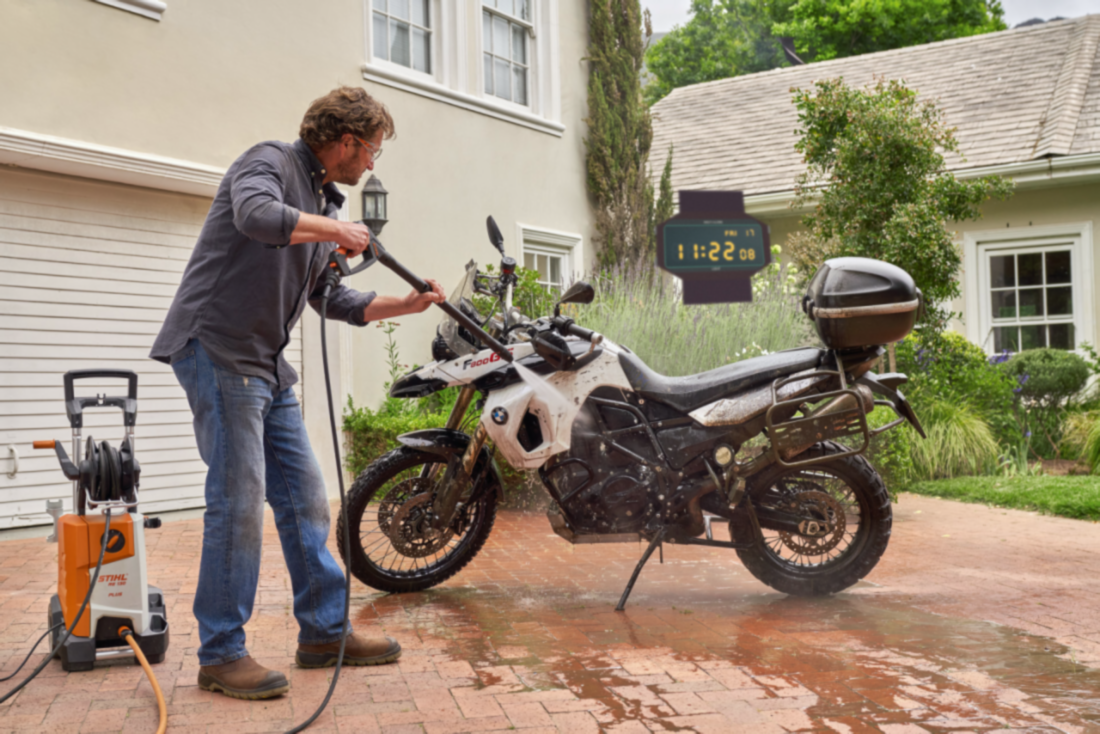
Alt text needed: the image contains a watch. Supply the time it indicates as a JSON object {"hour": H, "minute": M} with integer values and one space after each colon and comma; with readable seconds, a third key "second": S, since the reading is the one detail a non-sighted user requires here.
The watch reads {"hour": 11, "minute": 22}
